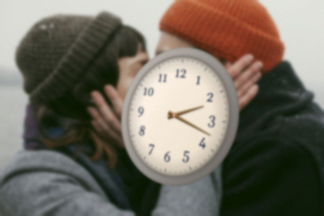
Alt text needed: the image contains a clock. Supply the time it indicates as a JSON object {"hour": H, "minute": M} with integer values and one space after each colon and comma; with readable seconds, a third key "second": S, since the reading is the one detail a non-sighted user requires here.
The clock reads {"hour": 2, "minute": 18}
